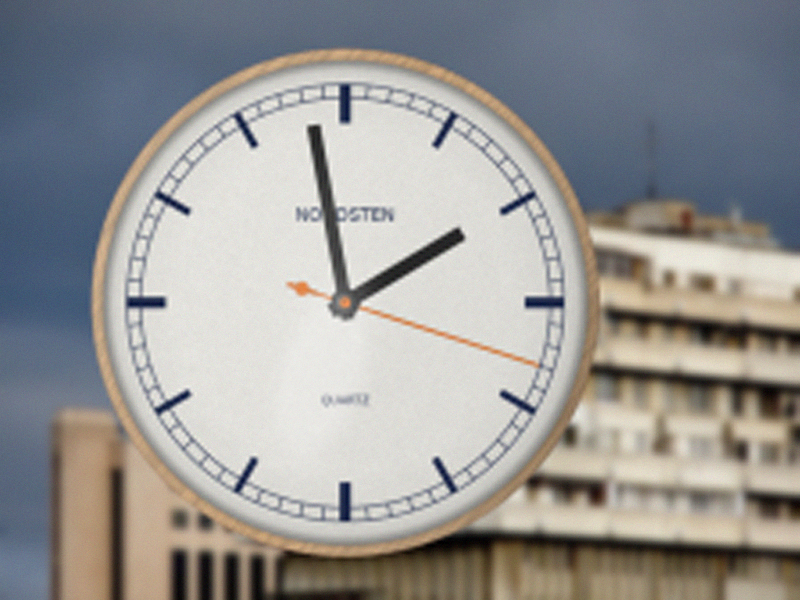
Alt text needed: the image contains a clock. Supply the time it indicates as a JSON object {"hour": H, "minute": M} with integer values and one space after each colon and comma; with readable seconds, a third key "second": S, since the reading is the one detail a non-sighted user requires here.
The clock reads {"hour": 1, "minute": 58, "second": 18}
